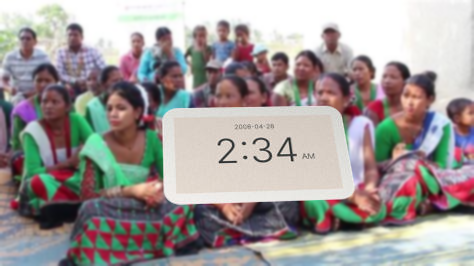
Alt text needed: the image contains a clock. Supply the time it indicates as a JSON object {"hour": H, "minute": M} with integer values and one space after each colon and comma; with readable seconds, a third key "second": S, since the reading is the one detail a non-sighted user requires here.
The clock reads {"hour": 2, "minute": 34}
